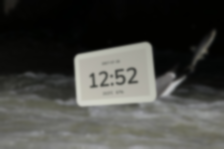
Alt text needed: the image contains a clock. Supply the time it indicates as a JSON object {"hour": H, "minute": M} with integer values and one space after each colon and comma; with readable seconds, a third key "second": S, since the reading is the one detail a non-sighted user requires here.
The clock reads {"hour": 12, "minute": 52}
